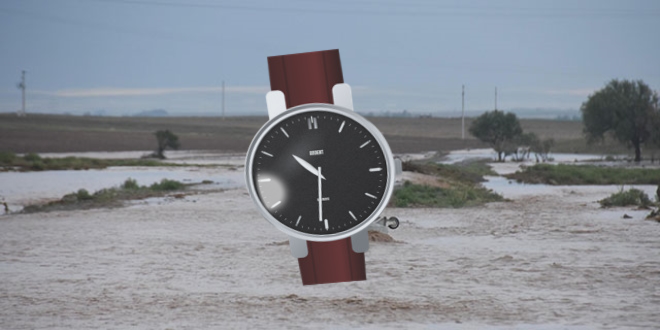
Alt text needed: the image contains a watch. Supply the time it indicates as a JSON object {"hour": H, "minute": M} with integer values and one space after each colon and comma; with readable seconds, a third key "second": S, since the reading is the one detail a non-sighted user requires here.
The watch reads {"hour": 10, "minute": 31}
